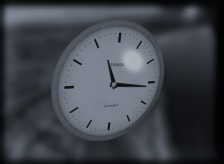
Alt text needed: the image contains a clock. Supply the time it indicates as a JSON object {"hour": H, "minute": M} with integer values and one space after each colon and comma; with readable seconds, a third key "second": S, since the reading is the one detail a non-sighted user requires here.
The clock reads {"hour": 11, "minute": 16}
